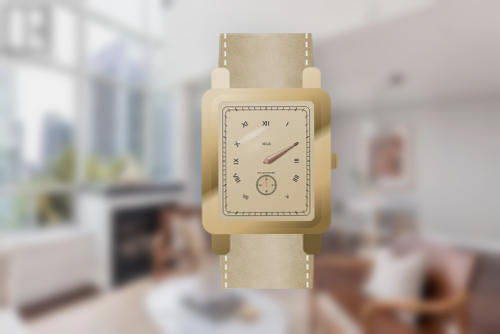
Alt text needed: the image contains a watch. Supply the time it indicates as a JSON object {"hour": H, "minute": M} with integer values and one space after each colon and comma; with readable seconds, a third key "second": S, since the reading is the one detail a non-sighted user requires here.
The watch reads {"hour": 2, "minute": 10}
